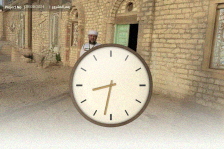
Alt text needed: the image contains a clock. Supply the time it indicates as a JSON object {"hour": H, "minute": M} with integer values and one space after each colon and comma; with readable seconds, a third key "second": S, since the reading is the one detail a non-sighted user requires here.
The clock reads {"hour": 8, "minute": 32}
